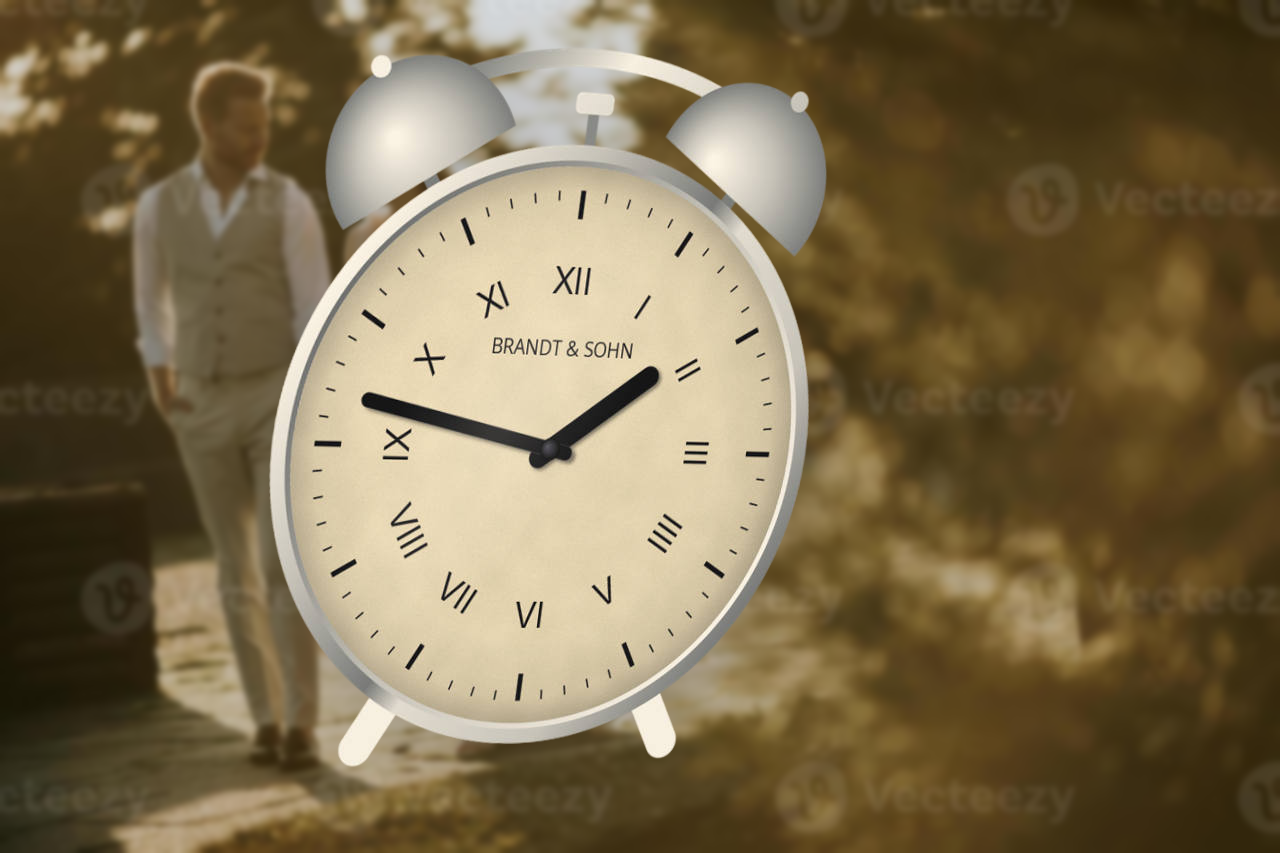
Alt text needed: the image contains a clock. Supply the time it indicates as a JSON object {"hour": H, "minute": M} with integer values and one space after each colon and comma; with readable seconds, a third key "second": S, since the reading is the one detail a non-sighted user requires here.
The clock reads {"hour": 1, "minute": 47}
